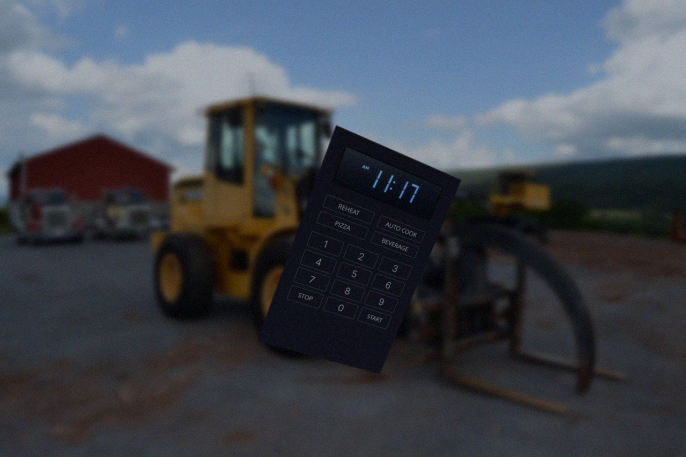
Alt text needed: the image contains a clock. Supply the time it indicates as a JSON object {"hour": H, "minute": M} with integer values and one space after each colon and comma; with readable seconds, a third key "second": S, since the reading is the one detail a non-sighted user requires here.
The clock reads {"hour": 11, "minute": 17}
